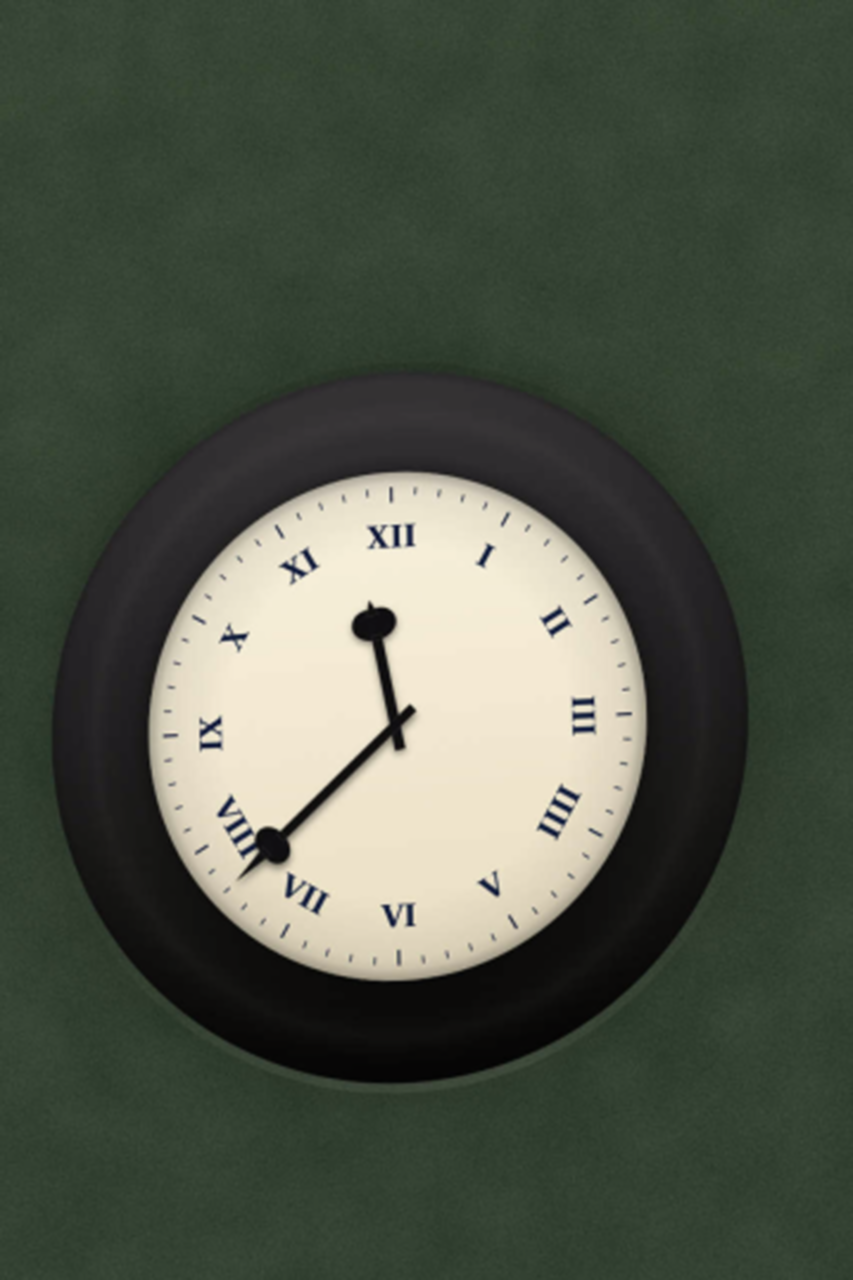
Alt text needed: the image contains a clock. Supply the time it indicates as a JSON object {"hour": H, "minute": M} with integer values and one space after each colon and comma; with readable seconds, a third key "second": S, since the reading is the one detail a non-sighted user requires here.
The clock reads {"hour": 11, "minute": 38}
